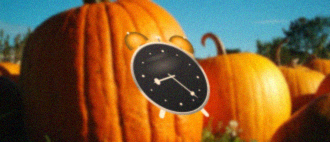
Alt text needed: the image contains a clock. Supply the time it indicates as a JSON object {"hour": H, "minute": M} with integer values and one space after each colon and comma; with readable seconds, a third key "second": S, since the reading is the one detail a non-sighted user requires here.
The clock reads {"hour": 8, "minute": 23}
